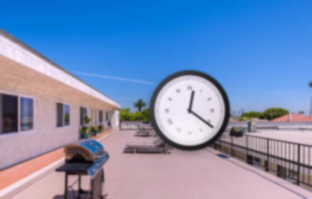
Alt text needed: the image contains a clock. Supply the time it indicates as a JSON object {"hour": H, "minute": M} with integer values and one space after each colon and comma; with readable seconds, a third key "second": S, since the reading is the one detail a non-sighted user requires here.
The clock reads {"hour": 12, "minute": 21}
